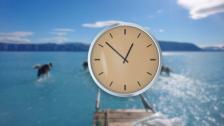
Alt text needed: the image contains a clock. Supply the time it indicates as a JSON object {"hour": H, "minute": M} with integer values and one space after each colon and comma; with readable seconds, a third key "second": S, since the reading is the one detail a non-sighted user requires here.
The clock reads {"hour": 12, "minute": 52}
